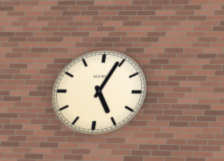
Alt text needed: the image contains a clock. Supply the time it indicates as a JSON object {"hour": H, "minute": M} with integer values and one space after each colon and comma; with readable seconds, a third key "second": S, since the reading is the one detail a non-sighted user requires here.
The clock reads {"hour": 5, "minute": 4}
